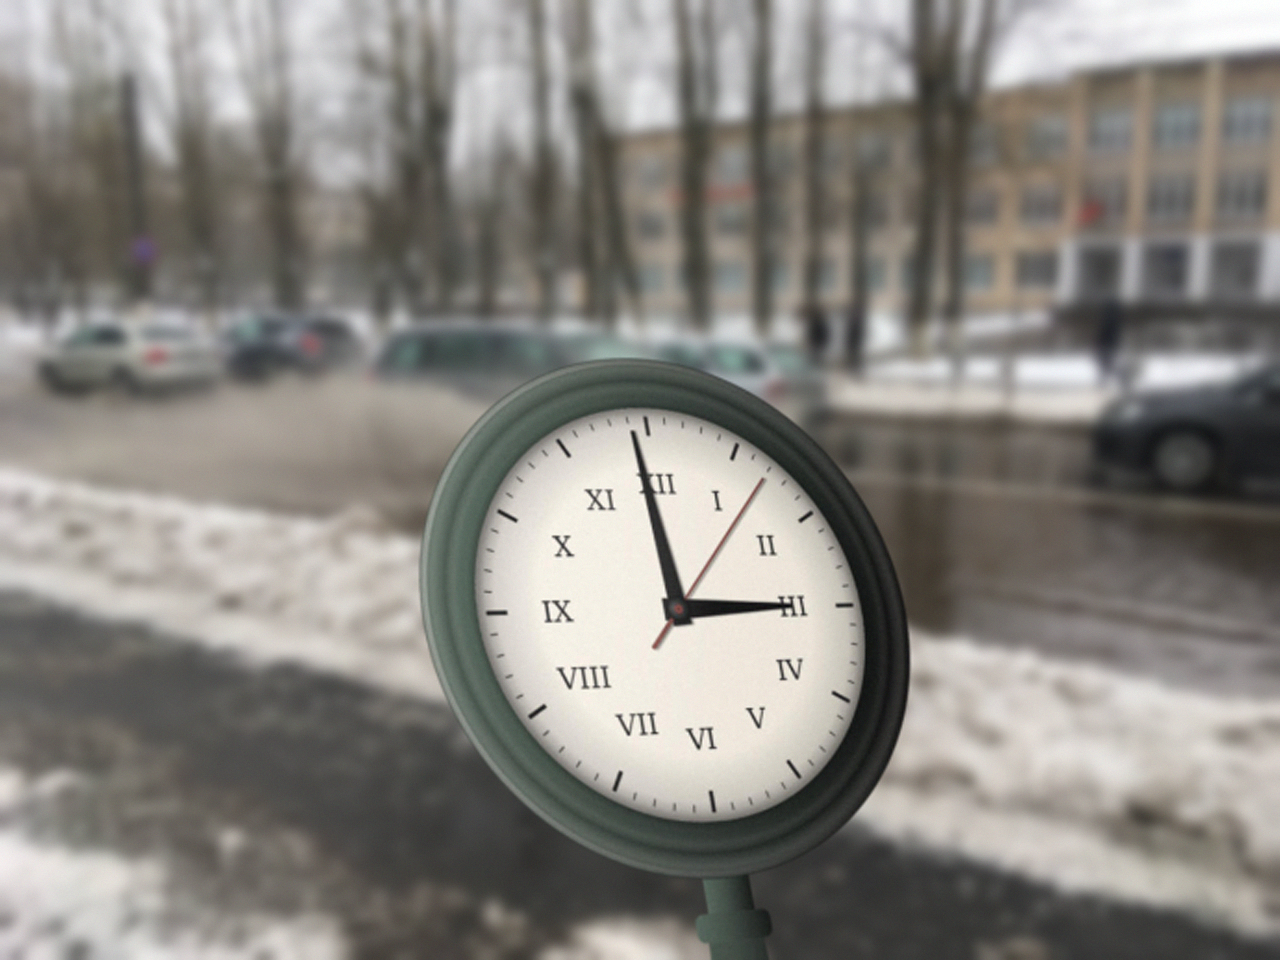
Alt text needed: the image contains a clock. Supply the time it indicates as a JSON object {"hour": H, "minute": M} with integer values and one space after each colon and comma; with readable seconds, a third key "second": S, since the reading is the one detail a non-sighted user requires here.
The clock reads {"hour": 2, "minute": 59, "second": 7}
